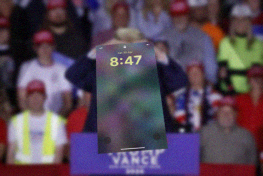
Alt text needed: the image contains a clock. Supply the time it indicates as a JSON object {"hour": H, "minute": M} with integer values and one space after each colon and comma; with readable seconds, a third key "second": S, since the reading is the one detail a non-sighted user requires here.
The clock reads {"hour": 8, "minute": 47}
